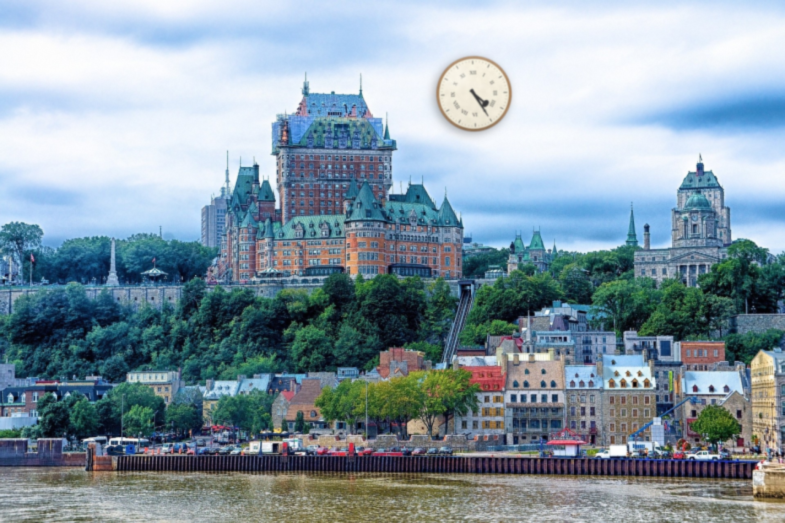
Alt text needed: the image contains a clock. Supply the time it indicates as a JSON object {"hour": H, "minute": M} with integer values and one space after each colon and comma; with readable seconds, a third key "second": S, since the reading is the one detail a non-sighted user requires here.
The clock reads {"hour": 4, "minute": 25}
